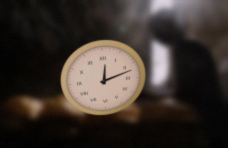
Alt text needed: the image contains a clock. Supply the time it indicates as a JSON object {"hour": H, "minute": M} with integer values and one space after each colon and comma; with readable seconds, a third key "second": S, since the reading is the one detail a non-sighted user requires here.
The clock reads {"hour": 12, "minute": 12}
